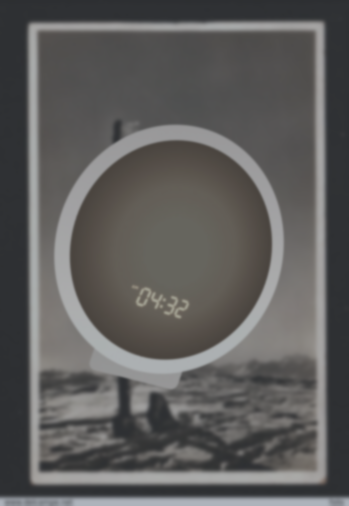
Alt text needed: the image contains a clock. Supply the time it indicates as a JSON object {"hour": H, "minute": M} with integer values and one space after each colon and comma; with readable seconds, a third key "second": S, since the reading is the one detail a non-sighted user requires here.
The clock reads {"hour": 4, "minute": 32}
